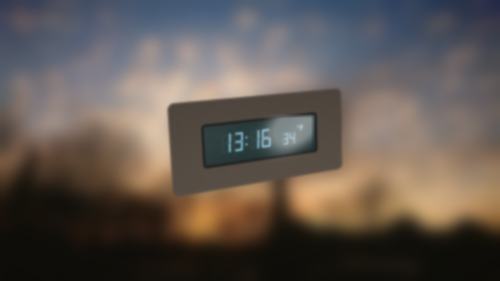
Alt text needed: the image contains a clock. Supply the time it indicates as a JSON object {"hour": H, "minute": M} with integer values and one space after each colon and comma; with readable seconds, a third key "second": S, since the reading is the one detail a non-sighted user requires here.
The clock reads {"hour": 13, "minute": 16}
